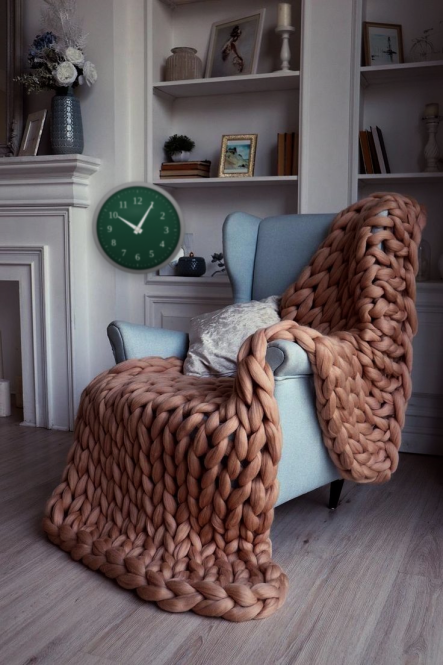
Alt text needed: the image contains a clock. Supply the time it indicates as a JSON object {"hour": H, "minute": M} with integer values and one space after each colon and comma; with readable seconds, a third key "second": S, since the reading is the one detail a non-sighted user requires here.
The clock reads {"hour": 10, "minute": 5}
